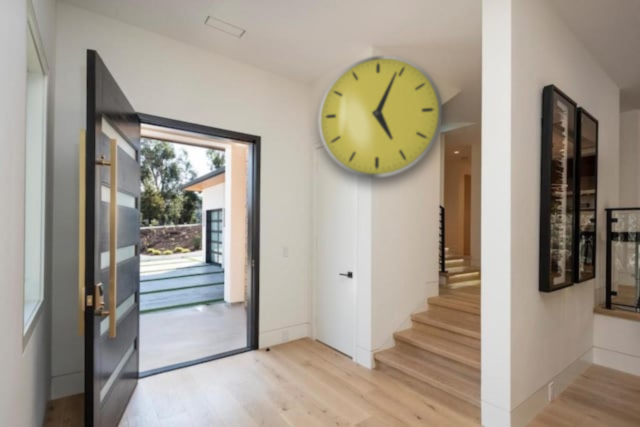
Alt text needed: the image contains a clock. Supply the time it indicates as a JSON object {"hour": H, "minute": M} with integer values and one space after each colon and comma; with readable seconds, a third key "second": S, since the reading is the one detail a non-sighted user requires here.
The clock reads {"hour": 5, "minute": 4}
